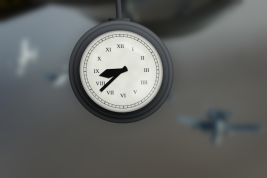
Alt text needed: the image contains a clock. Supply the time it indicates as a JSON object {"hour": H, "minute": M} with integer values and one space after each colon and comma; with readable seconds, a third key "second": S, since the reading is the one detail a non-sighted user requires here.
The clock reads {"hour": 8, "minute": 38}
